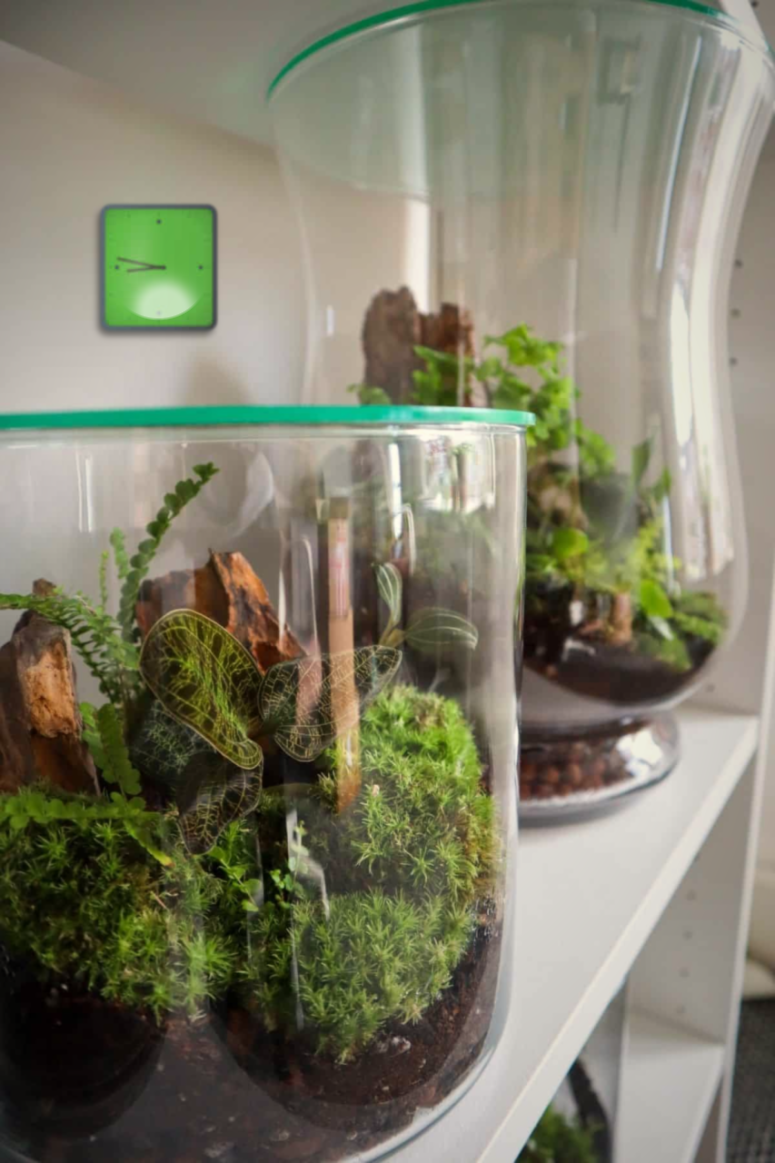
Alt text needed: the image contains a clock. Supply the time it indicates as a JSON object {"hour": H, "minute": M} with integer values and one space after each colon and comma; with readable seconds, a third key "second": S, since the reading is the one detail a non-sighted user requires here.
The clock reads {"hour": 8, "minute": 47}
